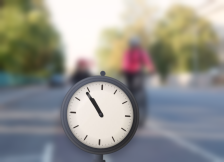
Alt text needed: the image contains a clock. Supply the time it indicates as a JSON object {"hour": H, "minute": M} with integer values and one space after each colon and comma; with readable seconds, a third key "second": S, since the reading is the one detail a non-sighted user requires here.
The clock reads {"hour": 10, "minute": 54}
